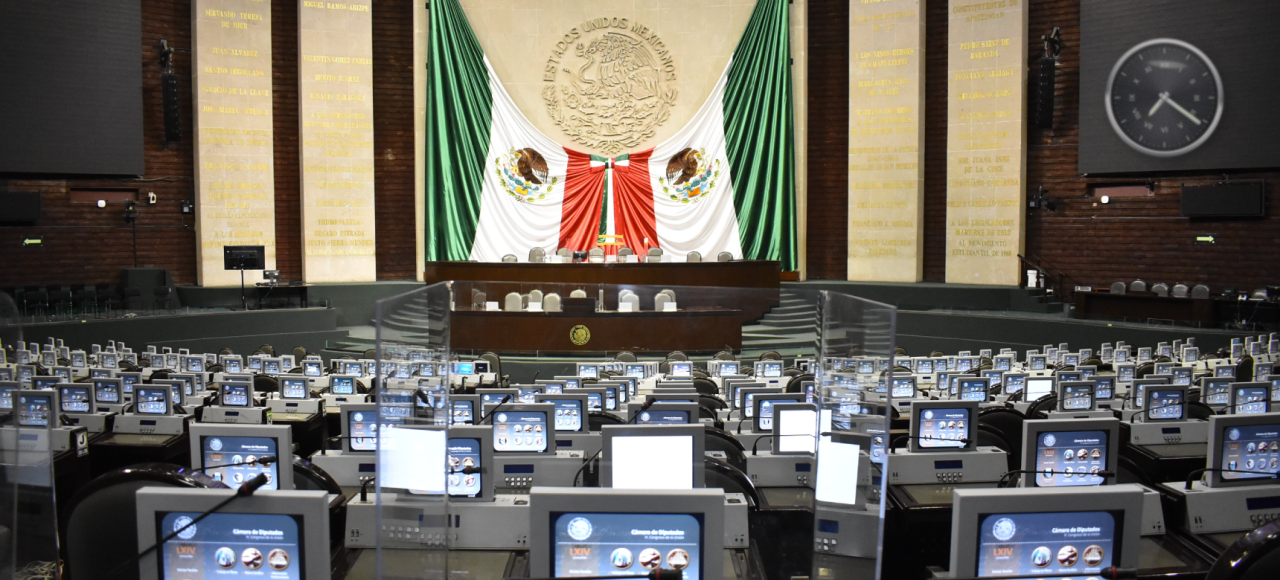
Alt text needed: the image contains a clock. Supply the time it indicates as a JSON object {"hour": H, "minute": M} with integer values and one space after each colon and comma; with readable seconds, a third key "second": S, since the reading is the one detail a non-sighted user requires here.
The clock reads {"hour": 7, "minute": 21}
